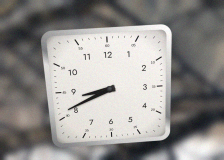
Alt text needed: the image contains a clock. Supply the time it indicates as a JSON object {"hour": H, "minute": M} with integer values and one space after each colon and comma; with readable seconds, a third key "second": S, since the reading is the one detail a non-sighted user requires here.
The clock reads {"hour": 8, "minute": 41}
